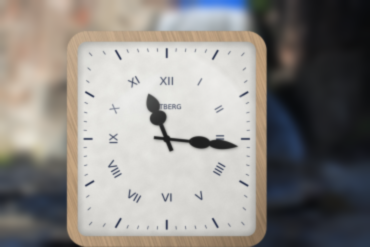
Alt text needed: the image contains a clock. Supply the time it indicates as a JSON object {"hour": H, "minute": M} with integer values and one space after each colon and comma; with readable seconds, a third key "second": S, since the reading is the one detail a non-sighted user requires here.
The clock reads {"hour": 11, "minute": 16}
